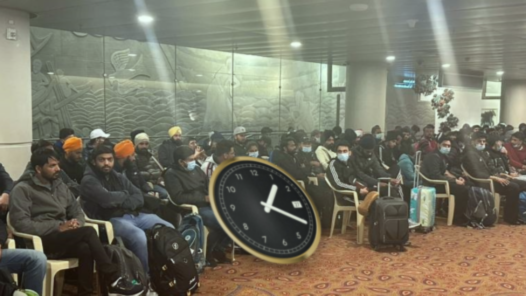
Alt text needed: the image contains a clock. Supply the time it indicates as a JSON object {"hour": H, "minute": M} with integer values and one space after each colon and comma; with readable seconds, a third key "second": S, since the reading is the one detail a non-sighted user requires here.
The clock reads {"hour": 1, "minute": 20}
